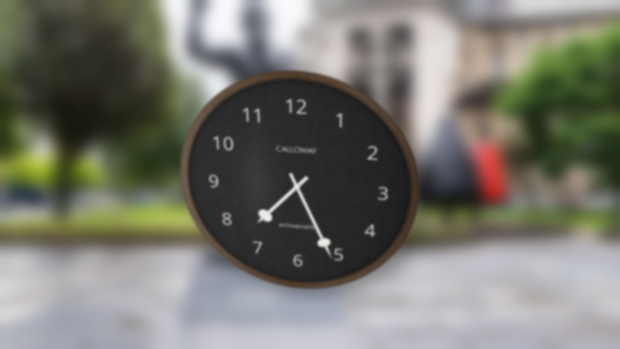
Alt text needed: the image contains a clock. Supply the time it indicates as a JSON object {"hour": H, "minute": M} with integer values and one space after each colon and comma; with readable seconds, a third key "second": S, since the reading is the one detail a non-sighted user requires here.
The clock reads {"hour": 7, "minute": 26}
